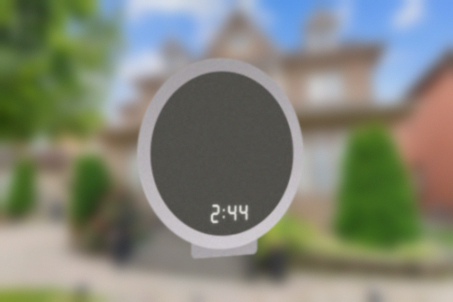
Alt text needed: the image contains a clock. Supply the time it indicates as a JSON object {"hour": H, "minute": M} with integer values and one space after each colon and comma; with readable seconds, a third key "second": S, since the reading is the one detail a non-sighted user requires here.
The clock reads {"hour": 2, "minute": 44}
